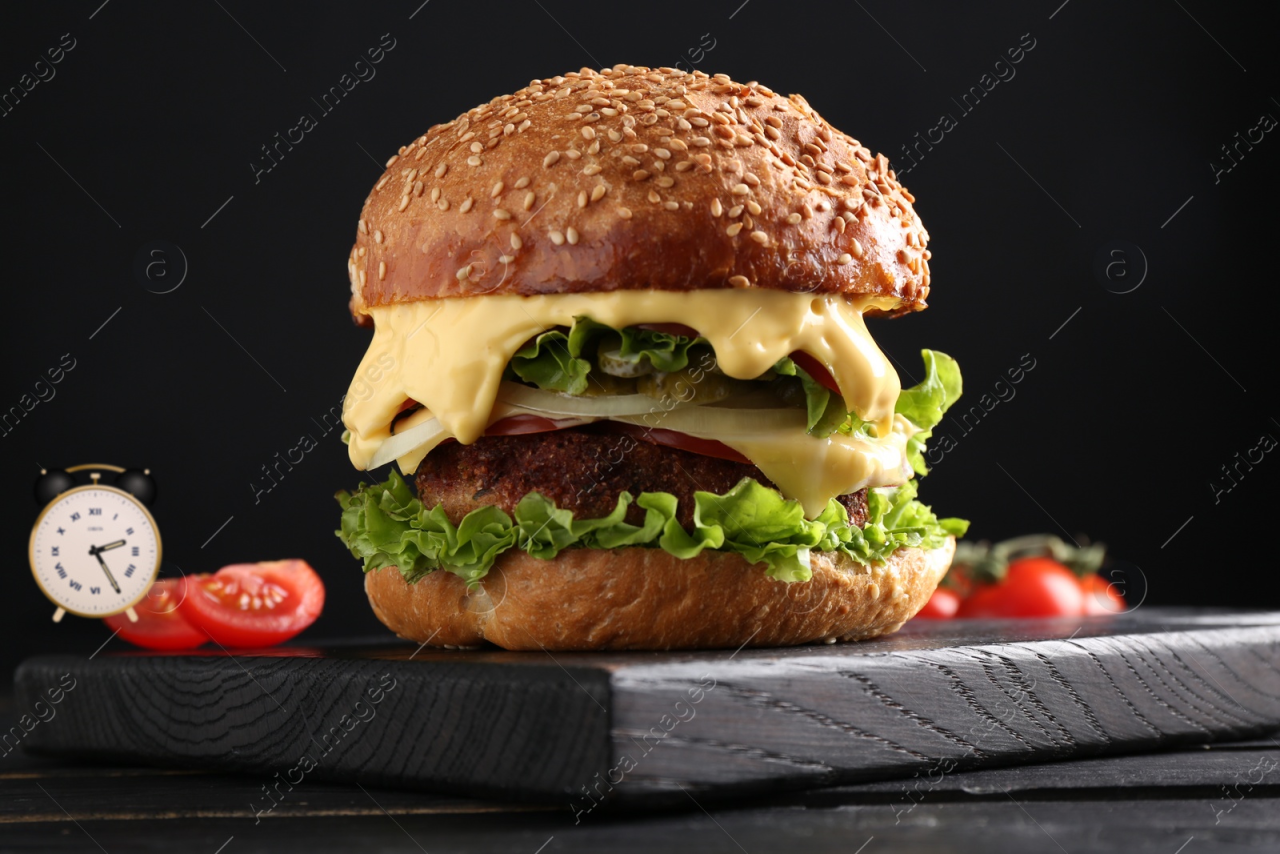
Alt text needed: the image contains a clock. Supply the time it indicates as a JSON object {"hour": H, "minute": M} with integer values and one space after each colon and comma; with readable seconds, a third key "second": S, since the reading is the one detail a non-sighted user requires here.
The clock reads {"hour": 2, "minute": 25}
